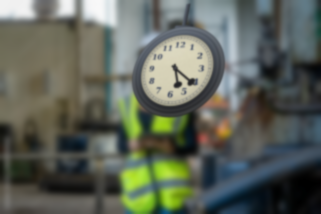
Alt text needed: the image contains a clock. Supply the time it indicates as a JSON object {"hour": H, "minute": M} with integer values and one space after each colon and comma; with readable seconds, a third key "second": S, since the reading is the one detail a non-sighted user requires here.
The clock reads {"hour": 5, "minute": 21}
